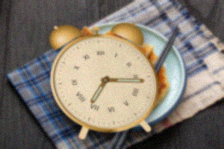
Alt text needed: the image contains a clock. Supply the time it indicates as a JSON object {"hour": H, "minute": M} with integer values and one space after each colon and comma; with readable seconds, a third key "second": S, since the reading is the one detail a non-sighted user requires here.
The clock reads {"hour": 7, "minute": 16}
